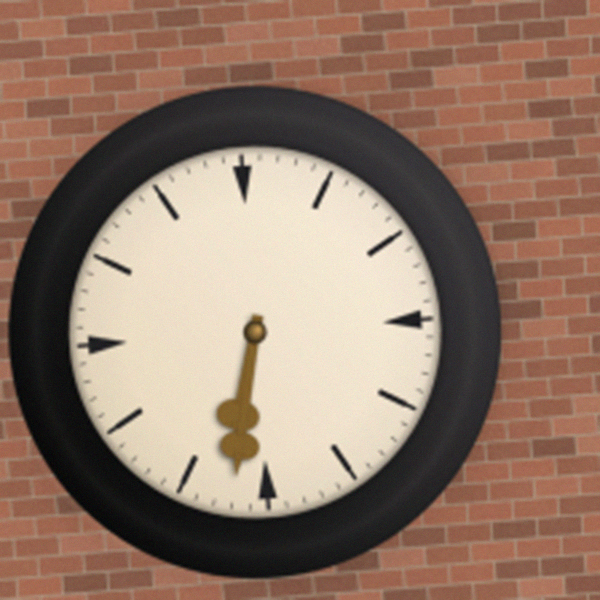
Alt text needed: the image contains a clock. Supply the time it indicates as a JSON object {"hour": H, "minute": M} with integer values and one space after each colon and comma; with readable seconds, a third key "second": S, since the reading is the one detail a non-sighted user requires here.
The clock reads {"hour": 6, "minute": 32}
